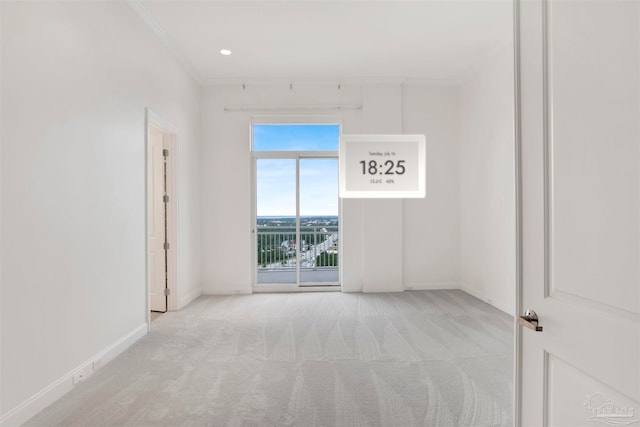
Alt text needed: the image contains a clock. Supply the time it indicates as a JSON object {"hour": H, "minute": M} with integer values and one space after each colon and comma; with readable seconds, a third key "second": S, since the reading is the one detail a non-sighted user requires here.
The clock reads {"hour": 18, "minute": 25}
